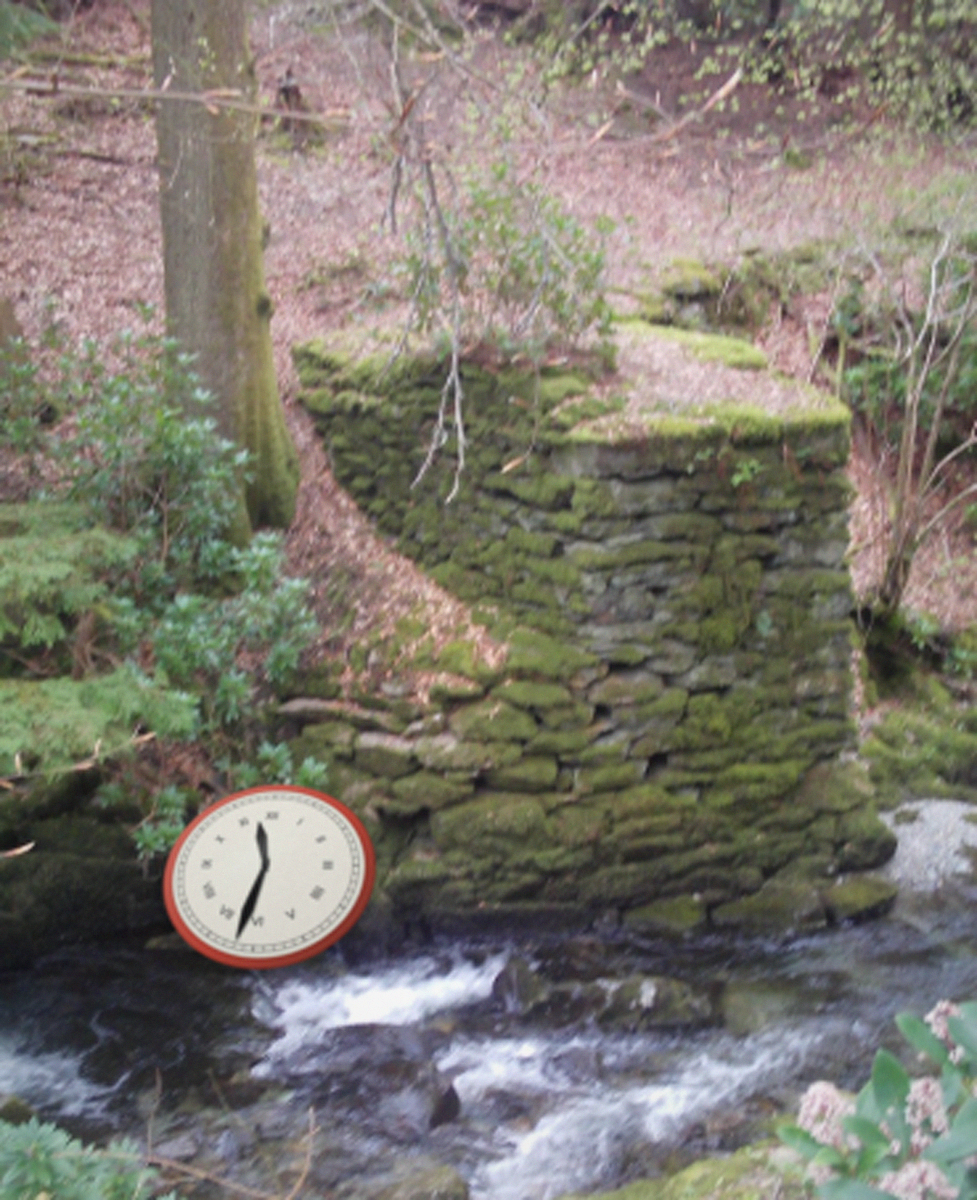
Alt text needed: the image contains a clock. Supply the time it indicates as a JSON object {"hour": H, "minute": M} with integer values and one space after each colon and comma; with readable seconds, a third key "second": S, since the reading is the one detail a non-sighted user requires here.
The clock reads {"hour": 11, "minute": 32}
